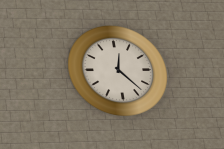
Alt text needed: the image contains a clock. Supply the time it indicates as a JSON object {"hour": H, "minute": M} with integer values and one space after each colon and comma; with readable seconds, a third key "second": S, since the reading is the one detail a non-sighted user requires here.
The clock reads {"hour": 12, "minute": 23}
